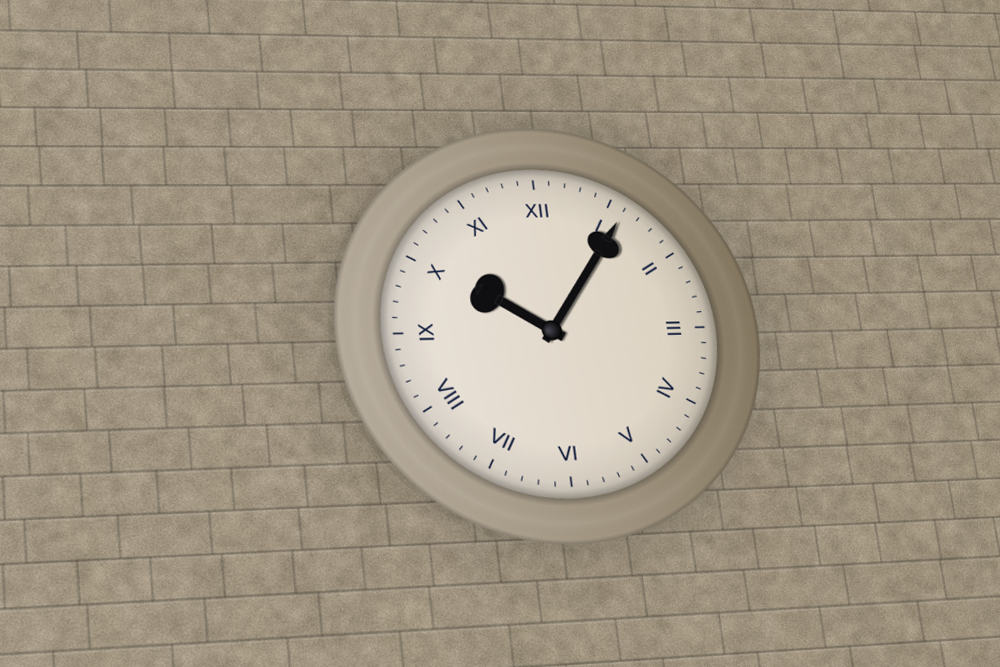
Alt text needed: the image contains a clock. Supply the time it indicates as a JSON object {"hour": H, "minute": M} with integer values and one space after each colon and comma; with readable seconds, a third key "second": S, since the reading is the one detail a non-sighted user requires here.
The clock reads {"hour": 10, "minute": 6}
